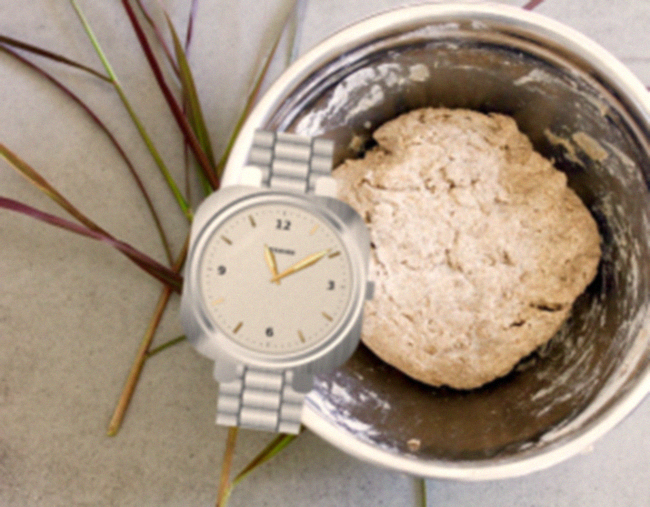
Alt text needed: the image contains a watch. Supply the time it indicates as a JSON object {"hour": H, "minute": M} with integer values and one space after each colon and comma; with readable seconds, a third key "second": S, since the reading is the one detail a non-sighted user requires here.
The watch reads {"hour": 11, "minute": 9}
